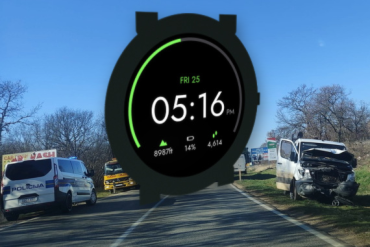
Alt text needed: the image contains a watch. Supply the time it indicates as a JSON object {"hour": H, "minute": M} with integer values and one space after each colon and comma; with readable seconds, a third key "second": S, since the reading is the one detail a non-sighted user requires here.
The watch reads {"hour": 5, "minute": 16}
